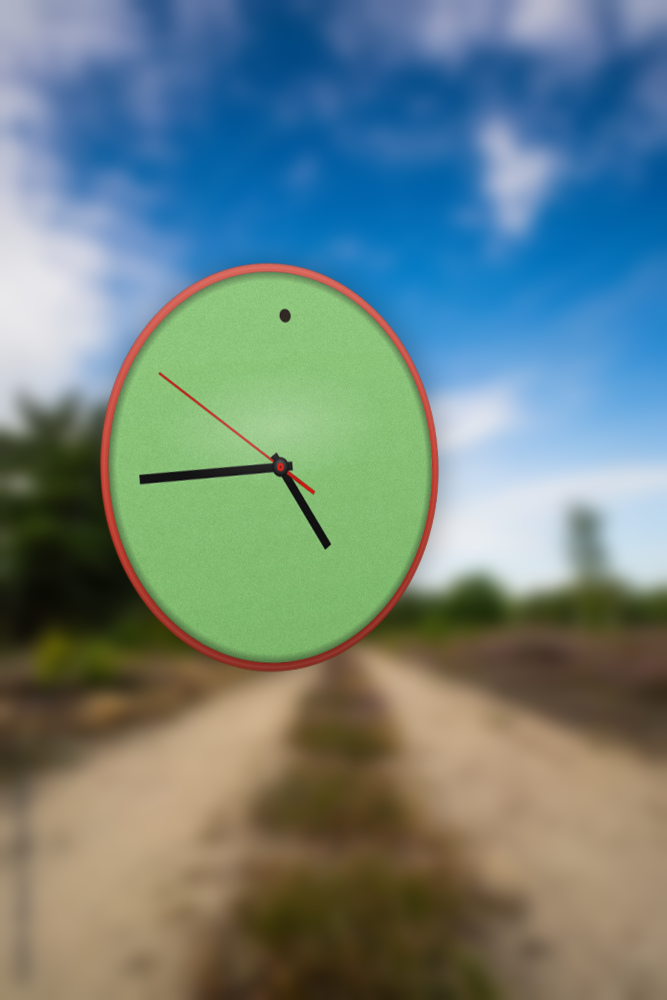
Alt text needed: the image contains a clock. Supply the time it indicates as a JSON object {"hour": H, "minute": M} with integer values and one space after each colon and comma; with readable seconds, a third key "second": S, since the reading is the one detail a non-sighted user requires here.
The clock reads {"hour": 4, "minute": 43, "second": 50}
